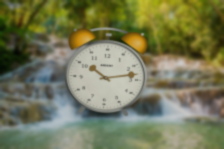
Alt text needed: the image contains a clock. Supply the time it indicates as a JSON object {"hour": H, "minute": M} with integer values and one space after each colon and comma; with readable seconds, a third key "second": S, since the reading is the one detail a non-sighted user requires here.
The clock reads {"hour": 10, "minute": 13}
